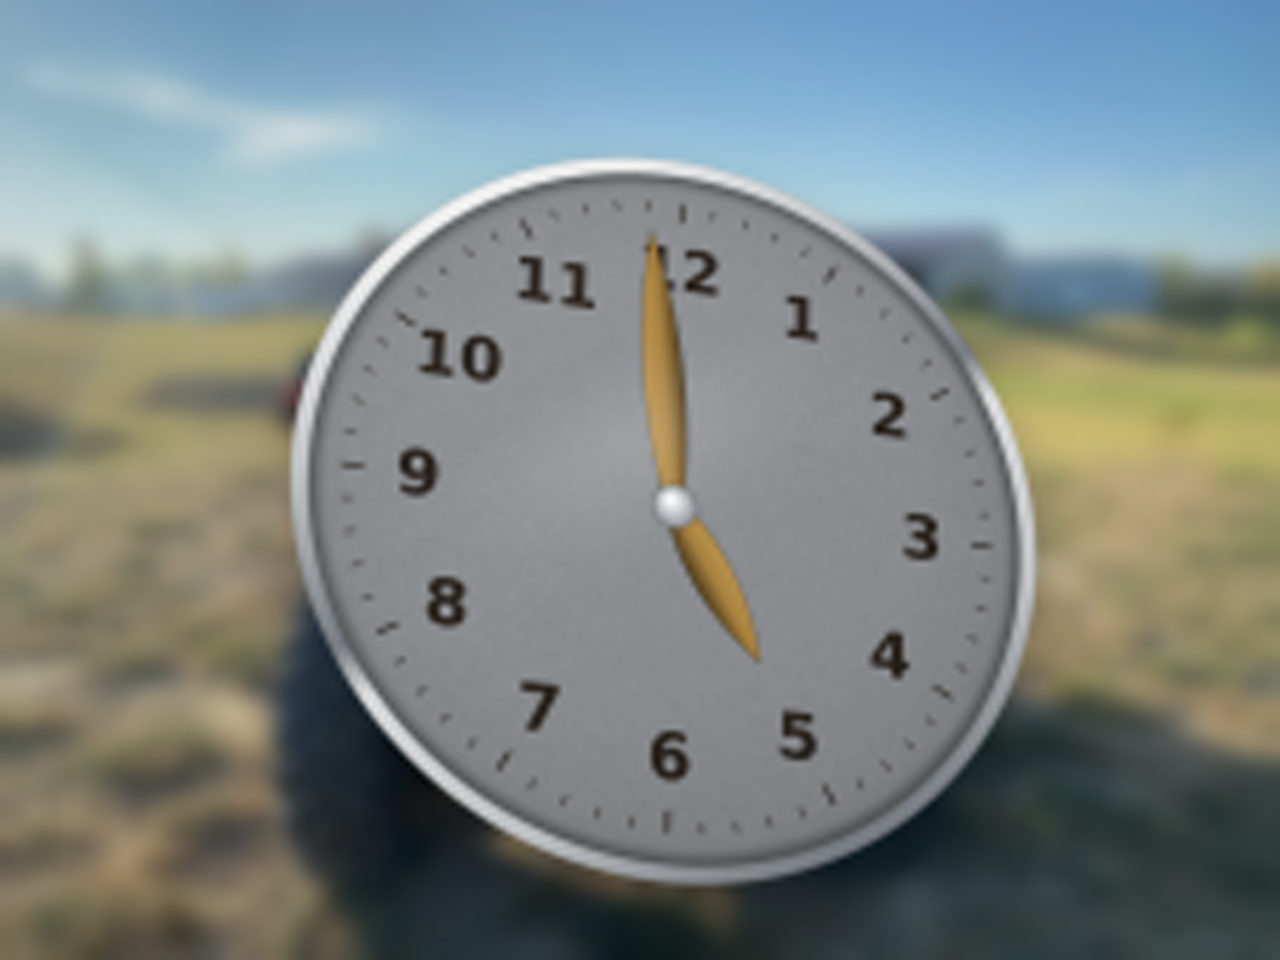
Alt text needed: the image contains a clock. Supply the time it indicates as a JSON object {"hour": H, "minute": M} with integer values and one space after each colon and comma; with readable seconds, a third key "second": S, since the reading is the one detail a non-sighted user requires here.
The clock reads {"hour": 4, "minute": 59}
